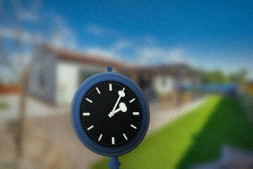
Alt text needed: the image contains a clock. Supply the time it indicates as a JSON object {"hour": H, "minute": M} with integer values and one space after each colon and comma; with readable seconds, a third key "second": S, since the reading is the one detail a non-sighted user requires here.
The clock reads {"hour": 2, "minute": 5}
